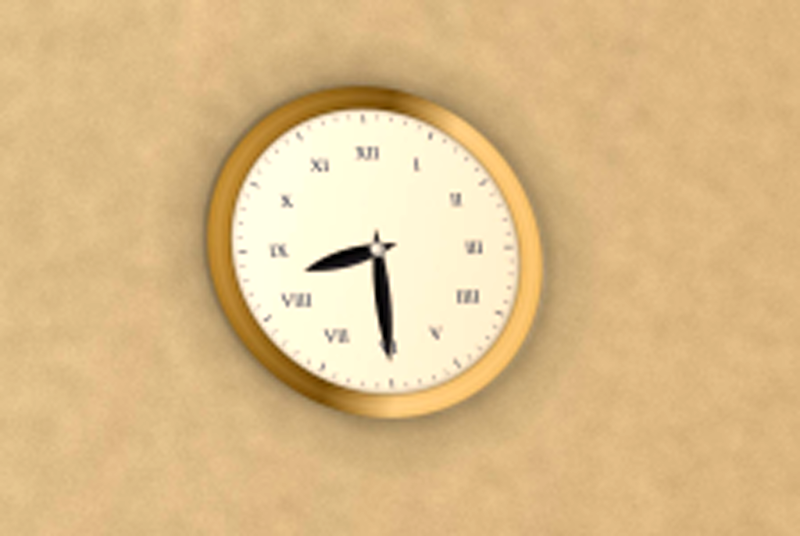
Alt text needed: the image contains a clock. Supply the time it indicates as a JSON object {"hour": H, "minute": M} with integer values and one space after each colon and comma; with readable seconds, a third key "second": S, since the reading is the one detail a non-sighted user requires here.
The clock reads {"hour": 8, "minute": 30}
